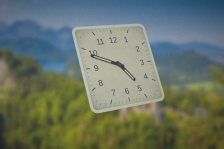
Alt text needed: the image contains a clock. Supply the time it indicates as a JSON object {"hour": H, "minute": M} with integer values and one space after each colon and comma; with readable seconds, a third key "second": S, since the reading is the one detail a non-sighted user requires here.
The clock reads {"hour": 4, "minute": 49}
